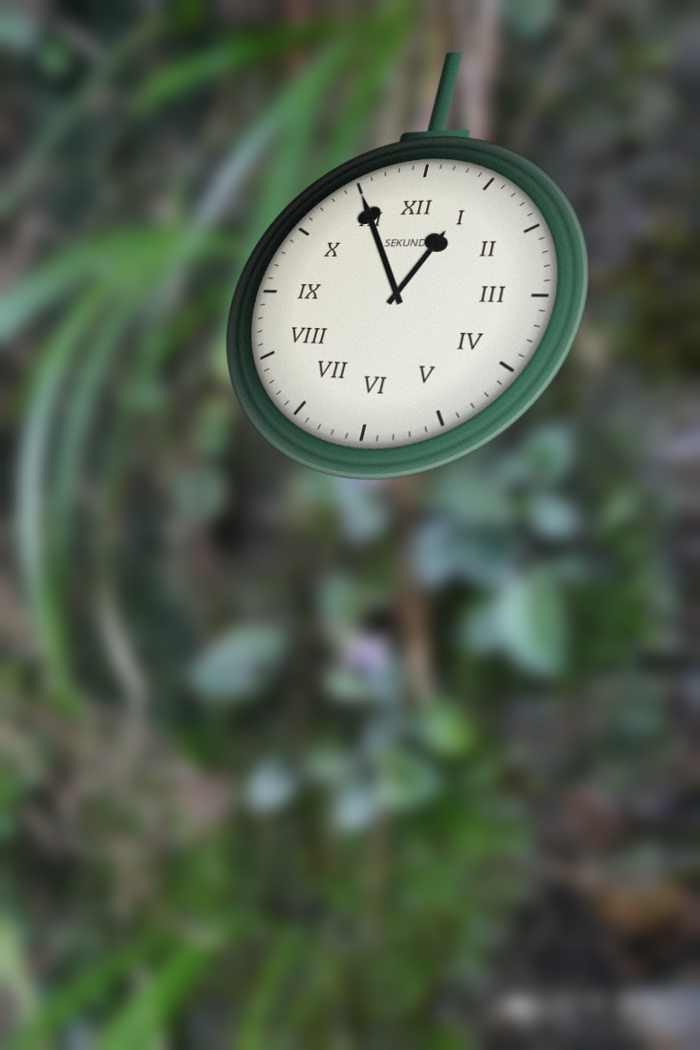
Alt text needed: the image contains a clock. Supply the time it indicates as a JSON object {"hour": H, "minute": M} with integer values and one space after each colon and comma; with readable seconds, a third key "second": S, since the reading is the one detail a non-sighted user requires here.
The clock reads {"hour": 12, "minute": 55}
